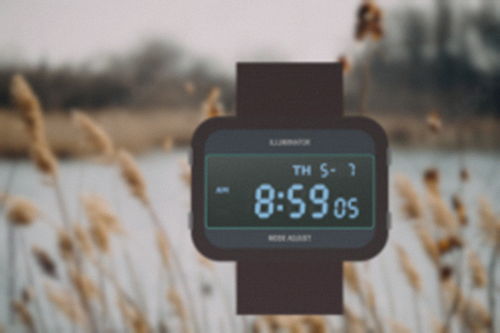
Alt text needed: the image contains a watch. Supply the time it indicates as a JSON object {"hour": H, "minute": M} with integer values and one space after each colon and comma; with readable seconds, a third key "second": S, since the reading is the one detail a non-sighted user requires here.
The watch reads {"hour": 8, "minute": 59, "second": 5}
